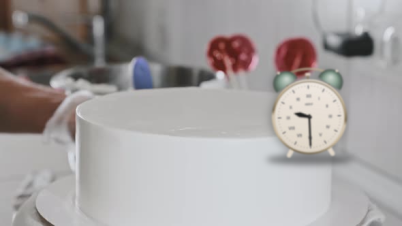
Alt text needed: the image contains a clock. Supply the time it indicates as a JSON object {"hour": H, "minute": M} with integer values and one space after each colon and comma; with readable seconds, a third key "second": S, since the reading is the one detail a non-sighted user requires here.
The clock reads {"hour": 9, "minute": 30}
